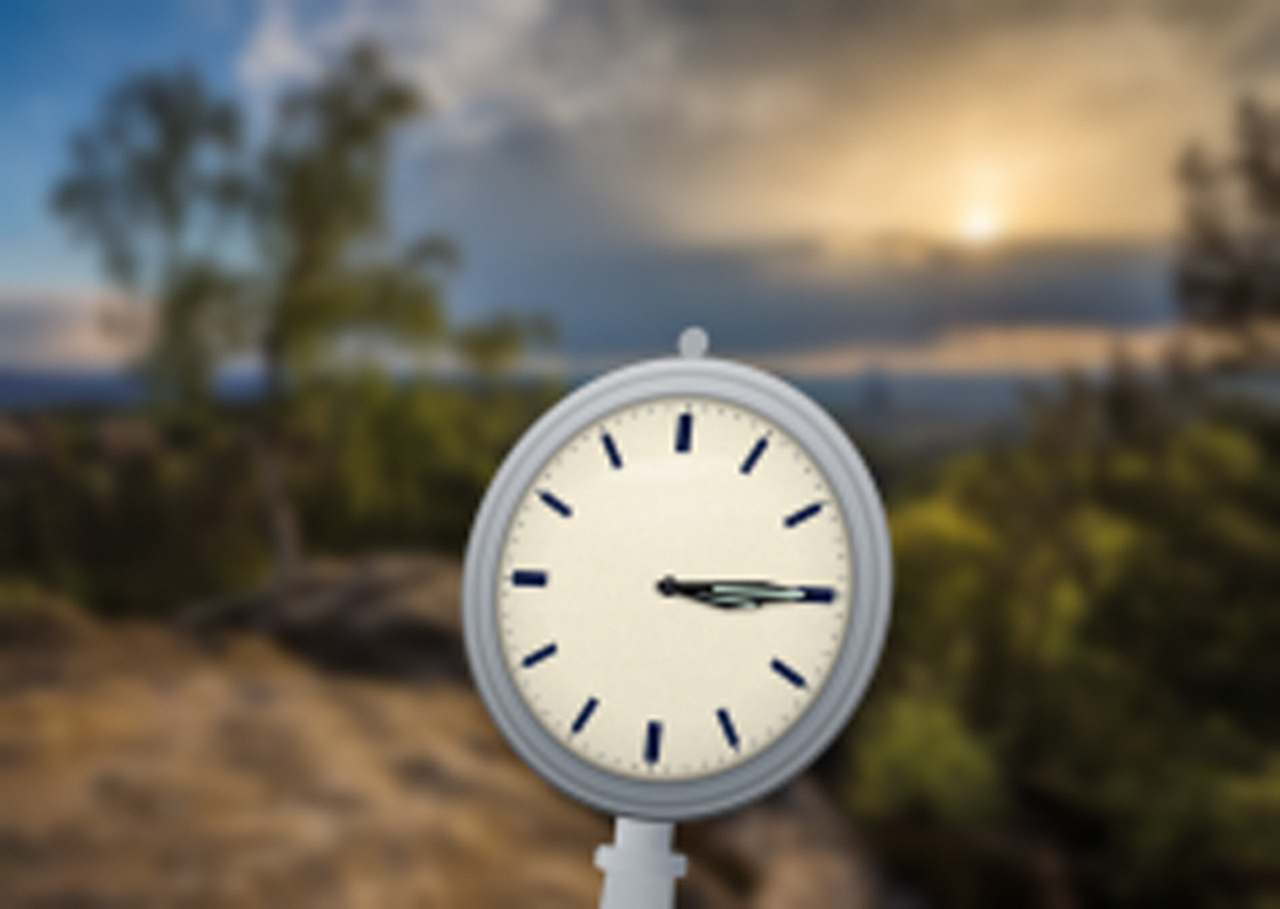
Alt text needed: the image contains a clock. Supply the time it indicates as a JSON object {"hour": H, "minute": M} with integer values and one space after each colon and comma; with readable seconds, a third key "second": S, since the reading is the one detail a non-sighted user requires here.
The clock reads {"hour": 3, "minute": 15}
